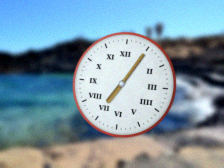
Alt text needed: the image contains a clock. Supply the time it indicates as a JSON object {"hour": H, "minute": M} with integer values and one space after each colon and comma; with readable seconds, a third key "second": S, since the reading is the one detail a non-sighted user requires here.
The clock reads {"hour": 7, "minute": 5}
